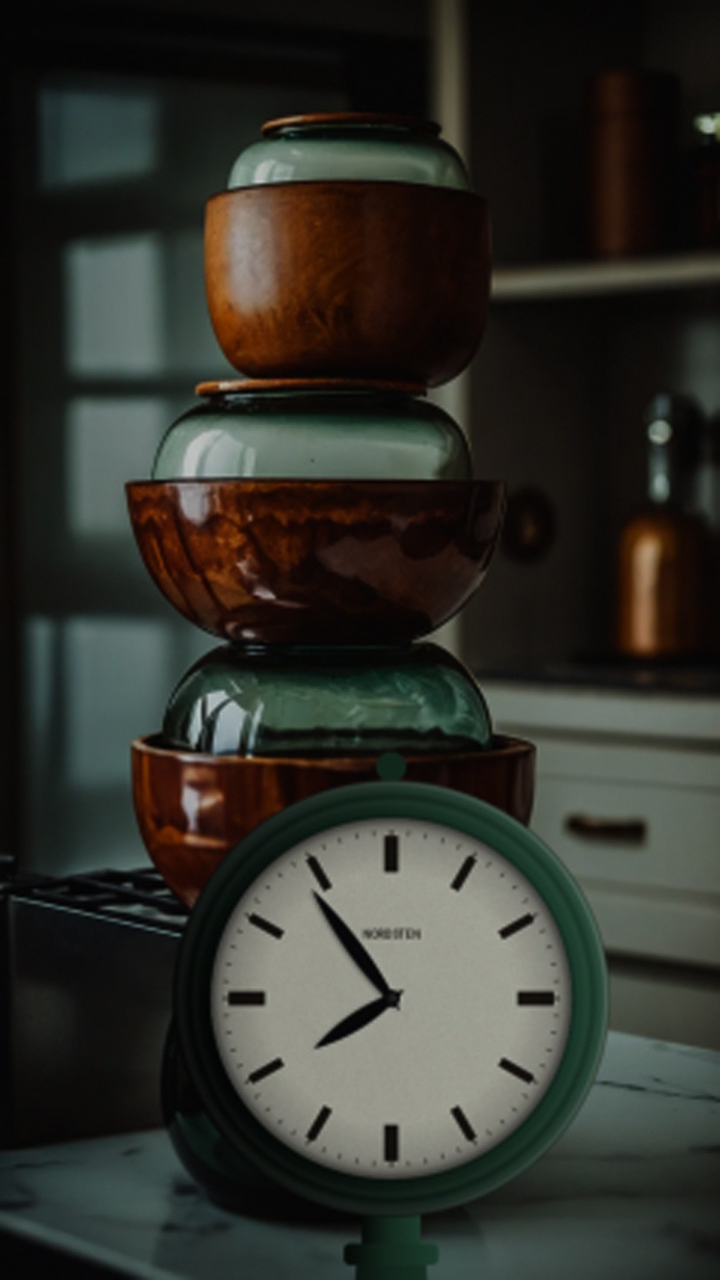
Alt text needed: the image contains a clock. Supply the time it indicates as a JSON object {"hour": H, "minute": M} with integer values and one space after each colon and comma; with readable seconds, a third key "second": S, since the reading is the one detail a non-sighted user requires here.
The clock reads {"hour": 7, "minute": 54}
